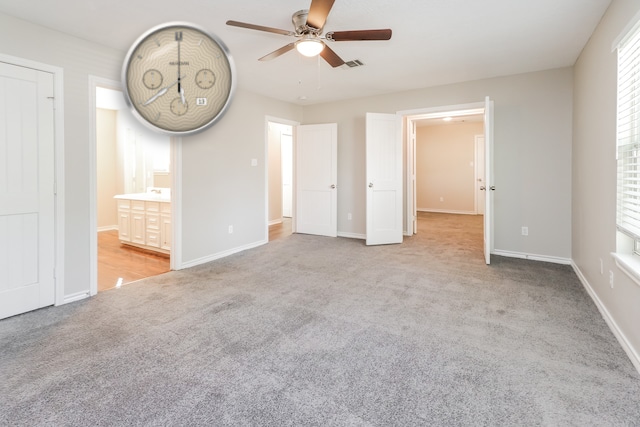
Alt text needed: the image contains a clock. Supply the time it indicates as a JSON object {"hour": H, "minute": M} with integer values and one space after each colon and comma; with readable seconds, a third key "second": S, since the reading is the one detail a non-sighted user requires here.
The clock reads {"hour": 5, "minute": 39}
